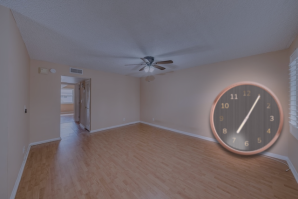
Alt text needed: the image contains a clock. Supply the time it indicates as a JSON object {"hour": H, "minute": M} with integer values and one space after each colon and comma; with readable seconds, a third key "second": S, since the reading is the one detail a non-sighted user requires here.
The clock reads {"hour": 7, "minute": 5}
